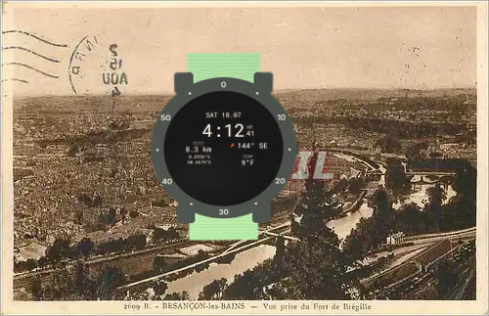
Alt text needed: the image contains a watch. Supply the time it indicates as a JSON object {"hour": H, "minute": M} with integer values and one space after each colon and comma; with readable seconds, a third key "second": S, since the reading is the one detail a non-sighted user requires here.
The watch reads {"hour": 4, "minute": 12}
